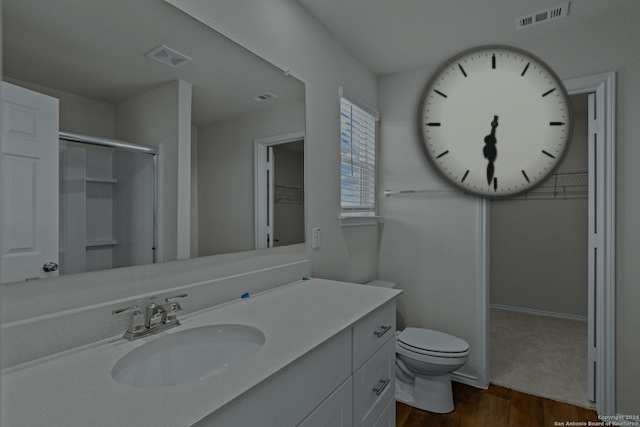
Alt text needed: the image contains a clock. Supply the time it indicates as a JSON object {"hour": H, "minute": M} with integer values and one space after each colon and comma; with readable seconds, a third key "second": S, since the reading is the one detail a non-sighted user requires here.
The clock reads {"hour": 6, "minute": 31}
